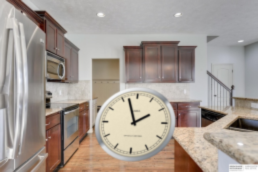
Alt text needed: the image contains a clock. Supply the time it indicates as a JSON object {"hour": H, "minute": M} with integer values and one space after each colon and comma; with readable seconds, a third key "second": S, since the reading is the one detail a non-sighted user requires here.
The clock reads {"hour": 1, "minute": 57}
